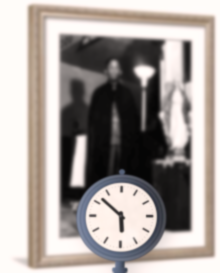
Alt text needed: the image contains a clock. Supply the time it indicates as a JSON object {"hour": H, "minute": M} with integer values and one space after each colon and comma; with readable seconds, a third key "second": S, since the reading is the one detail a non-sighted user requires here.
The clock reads {"hour": 5, "minute": 52}
